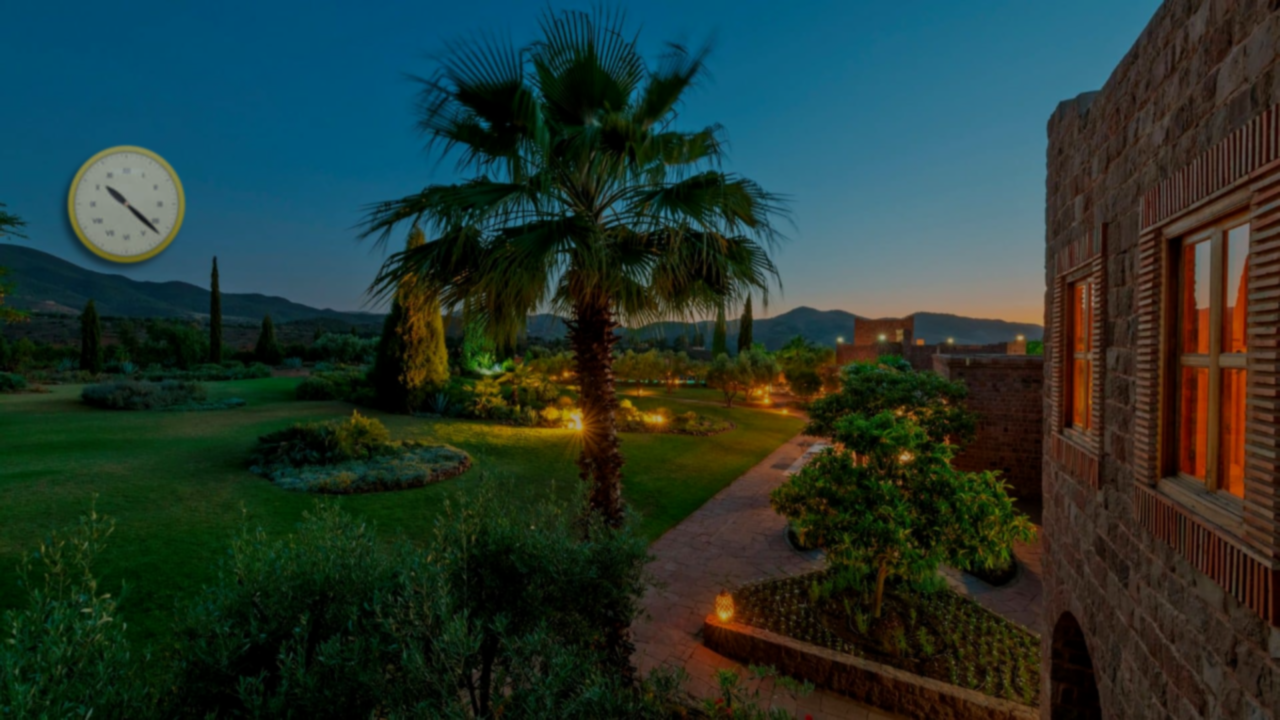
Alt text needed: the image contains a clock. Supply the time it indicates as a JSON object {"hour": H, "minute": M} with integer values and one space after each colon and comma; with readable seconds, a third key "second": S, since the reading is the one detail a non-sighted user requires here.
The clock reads {"hour": 10, "minute": 22}
